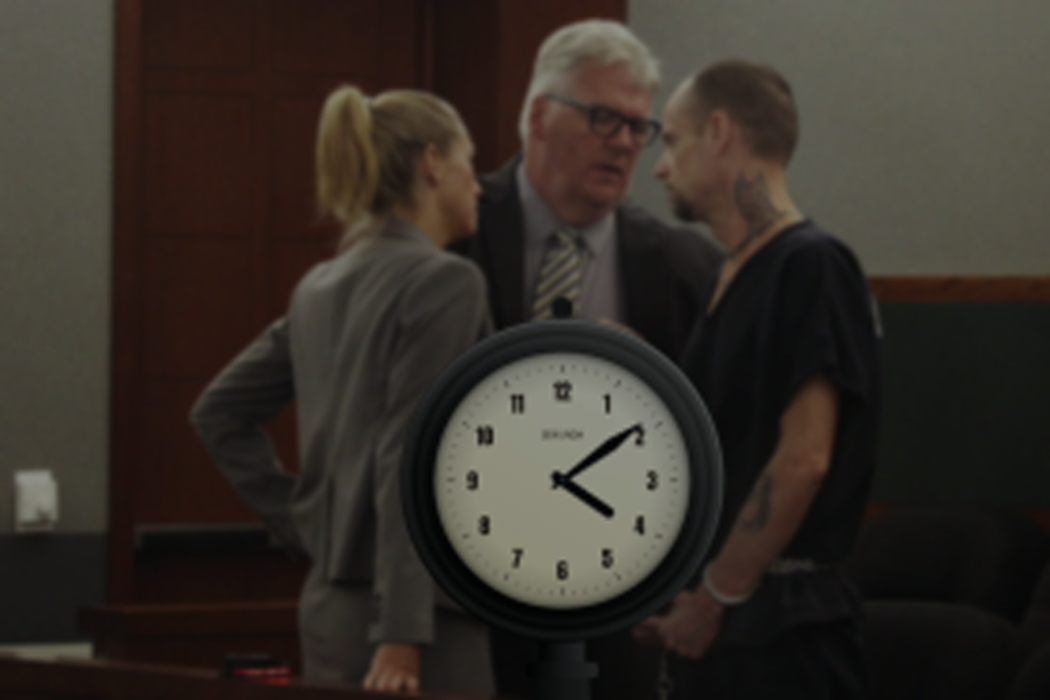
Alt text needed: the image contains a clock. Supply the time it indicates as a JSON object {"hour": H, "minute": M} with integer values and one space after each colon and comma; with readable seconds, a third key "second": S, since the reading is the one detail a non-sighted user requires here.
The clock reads {"hour": 4, "minute": 9}
